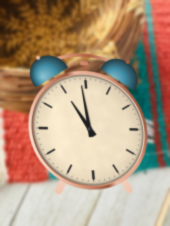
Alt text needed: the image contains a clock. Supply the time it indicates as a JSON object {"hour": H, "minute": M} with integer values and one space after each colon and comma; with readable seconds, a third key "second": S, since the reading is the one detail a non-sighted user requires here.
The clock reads {"hour": 10, "minute": 59}
